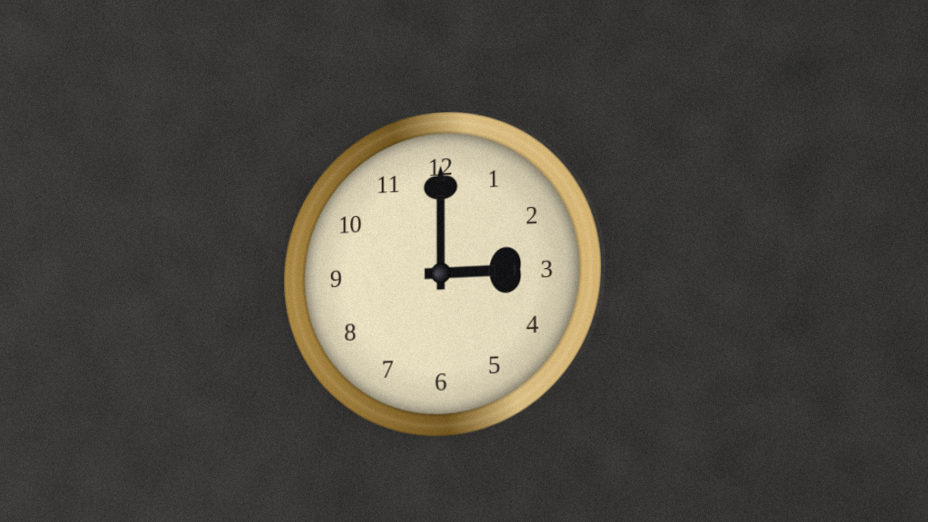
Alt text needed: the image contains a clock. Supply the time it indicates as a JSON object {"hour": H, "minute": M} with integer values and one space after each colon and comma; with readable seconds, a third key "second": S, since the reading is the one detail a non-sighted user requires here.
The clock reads {"hour": 3, "minute": 0}
